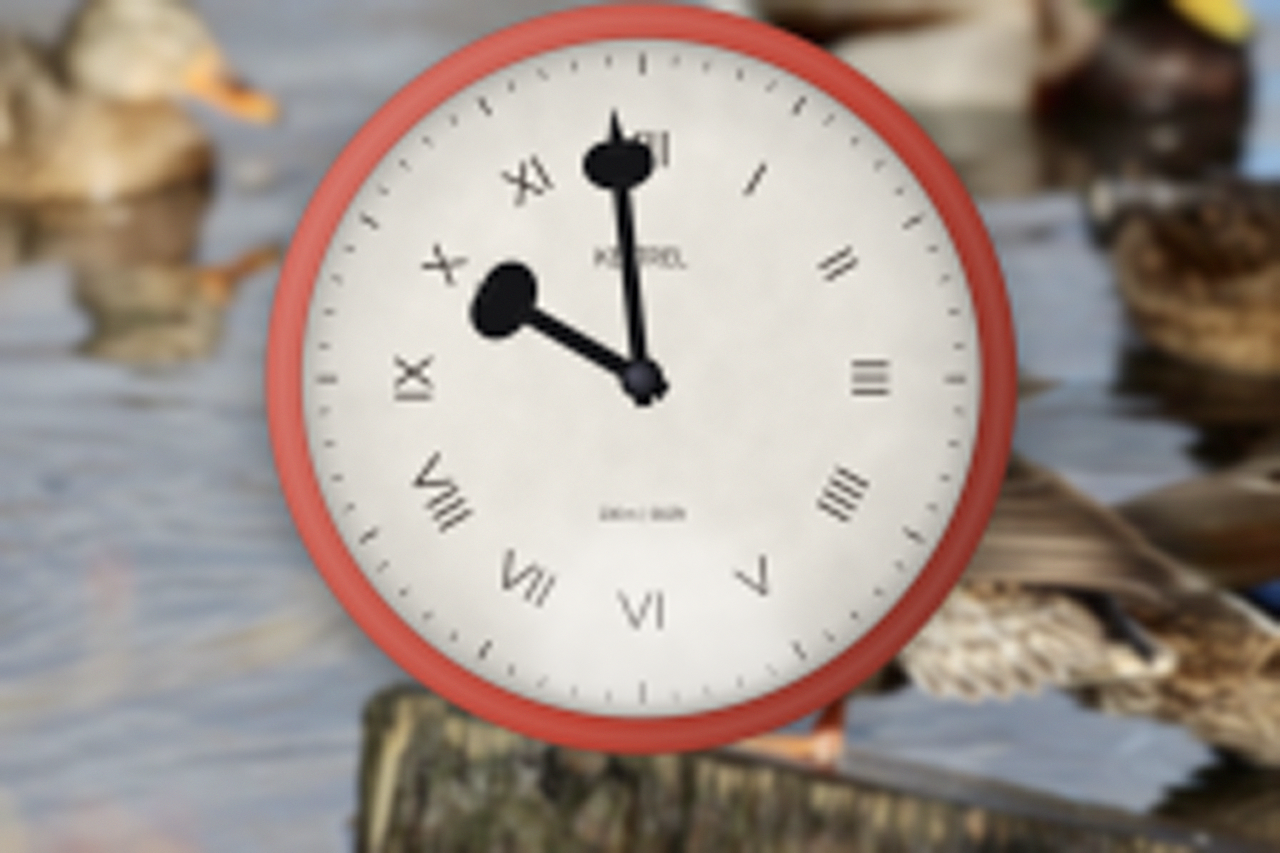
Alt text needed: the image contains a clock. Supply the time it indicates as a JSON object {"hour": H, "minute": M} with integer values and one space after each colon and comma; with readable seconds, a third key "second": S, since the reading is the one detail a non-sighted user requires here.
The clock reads {"hour": 9, "minute": 59}
